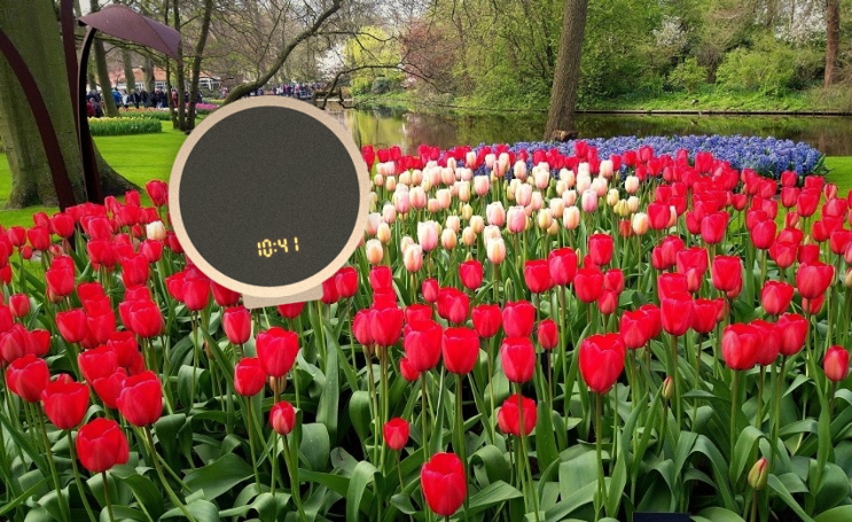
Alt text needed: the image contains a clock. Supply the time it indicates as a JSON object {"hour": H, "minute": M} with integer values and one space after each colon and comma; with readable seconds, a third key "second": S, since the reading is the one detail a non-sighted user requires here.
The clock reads {"hour": 10, "minute": 41}
